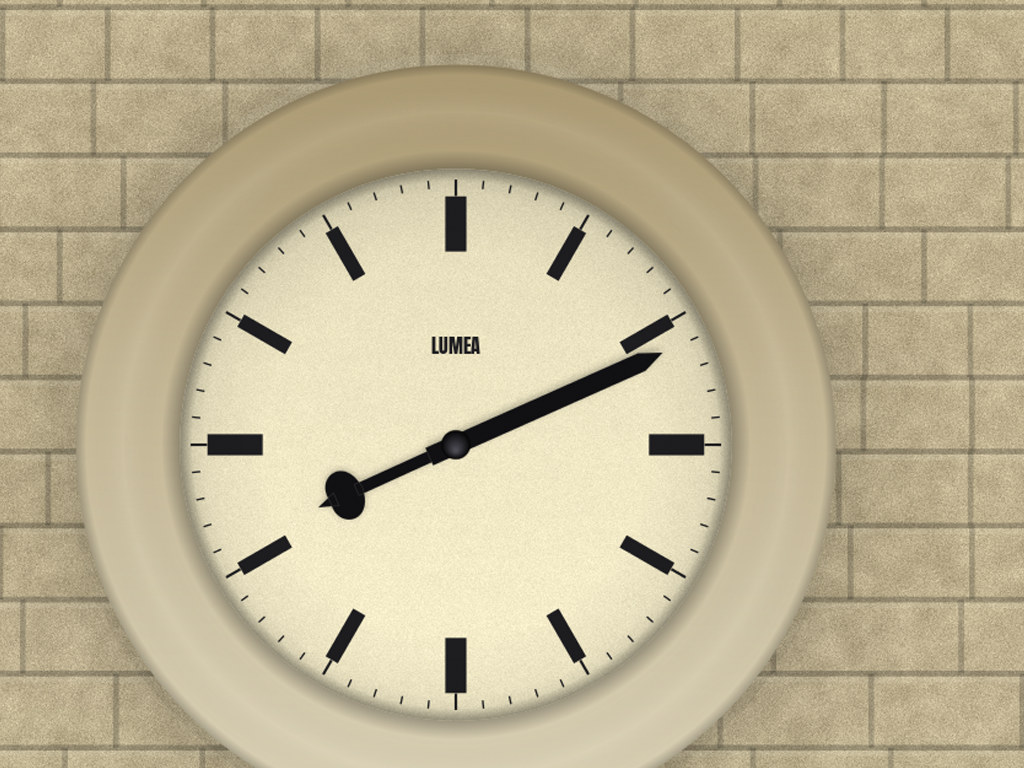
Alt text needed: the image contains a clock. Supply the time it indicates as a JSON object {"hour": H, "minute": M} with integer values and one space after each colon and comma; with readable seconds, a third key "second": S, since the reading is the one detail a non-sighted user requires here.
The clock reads {"hour": 8, "minute": 11}
